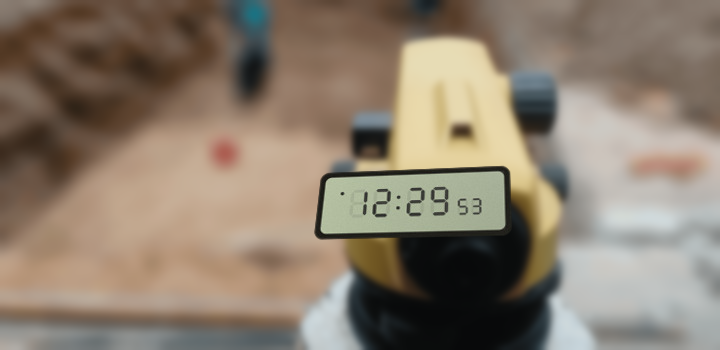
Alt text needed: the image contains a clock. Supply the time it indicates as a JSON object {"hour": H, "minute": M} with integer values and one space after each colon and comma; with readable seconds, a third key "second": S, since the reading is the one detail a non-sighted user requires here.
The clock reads {"hour": 12, "minute": 29, "second": 53}
